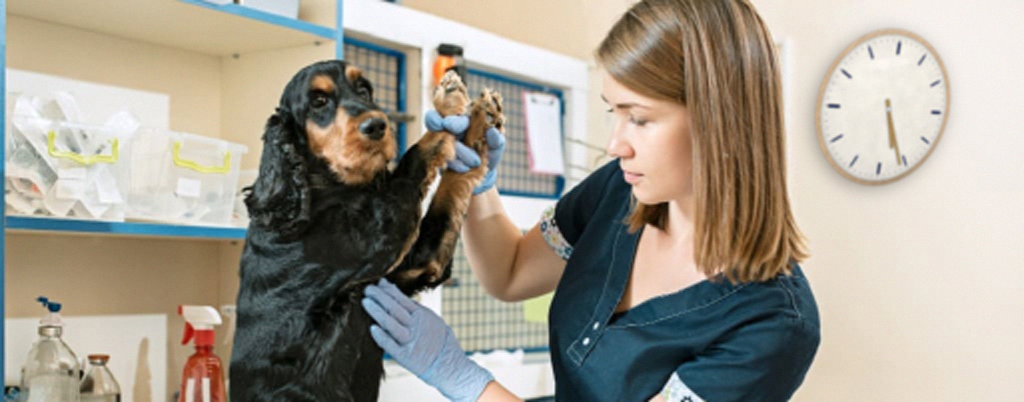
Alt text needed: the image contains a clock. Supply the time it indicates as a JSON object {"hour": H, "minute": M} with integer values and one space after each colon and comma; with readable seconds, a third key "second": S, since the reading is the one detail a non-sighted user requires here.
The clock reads {"hour": 5, "minute": 26}
